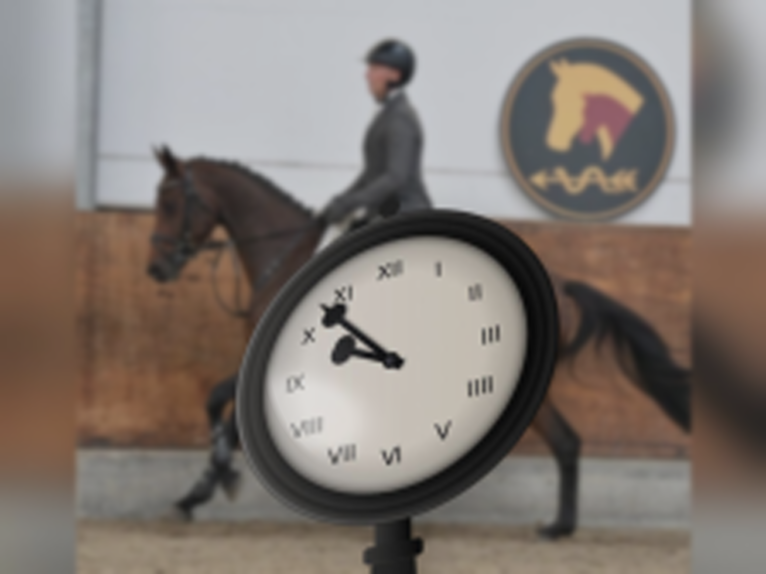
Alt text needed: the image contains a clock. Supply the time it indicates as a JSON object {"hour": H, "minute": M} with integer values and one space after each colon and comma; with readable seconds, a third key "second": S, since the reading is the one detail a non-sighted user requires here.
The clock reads {"hour": 9, "minute": 53}
